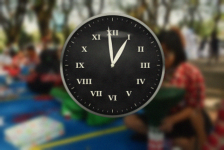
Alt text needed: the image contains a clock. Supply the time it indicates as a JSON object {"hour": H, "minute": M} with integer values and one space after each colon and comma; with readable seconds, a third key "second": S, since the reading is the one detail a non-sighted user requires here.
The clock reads {"hour": 12, "minute": 59}
